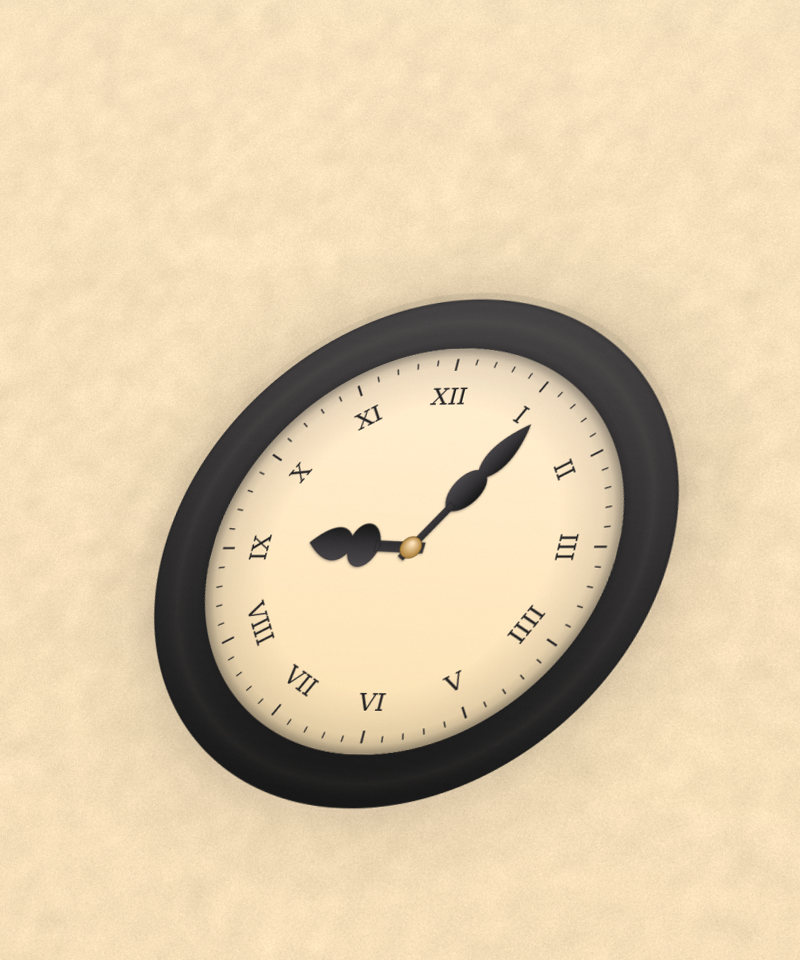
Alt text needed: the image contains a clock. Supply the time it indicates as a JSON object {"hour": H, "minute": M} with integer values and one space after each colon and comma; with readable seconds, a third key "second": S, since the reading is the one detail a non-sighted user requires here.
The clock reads {"hour": 9, "minute": 6}
